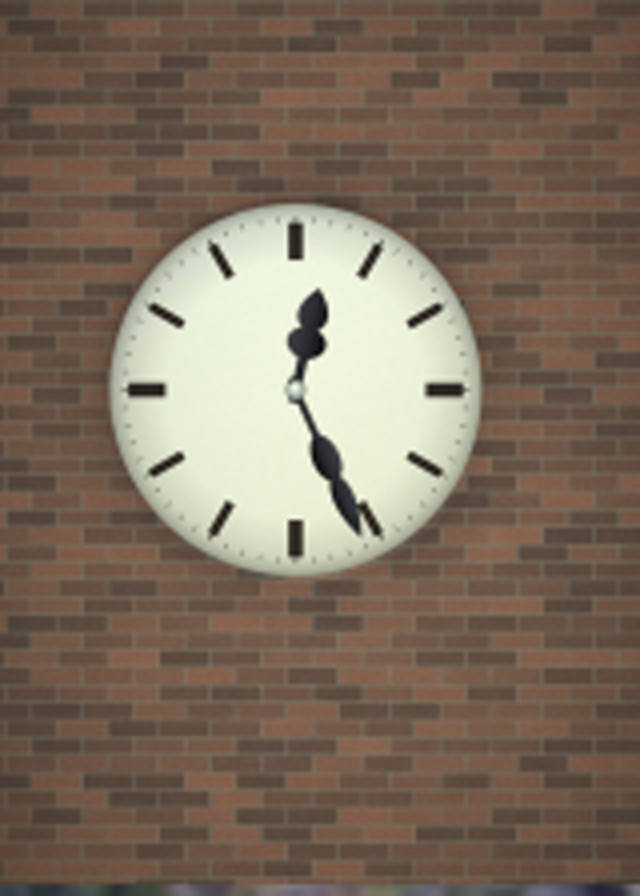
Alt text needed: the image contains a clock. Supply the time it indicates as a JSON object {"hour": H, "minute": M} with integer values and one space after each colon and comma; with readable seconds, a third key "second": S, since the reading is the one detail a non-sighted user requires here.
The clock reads {"hour": 12, "minute": 26}
